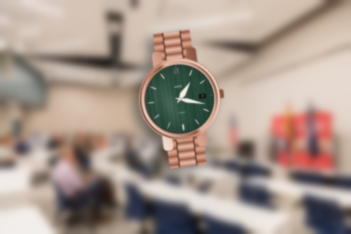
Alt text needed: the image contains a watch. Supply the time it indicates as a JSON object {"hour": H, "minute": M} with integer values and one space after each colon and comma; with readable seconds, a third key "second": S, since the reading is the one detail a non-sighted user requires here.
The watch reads {"hour": 1, "minute": 18}
